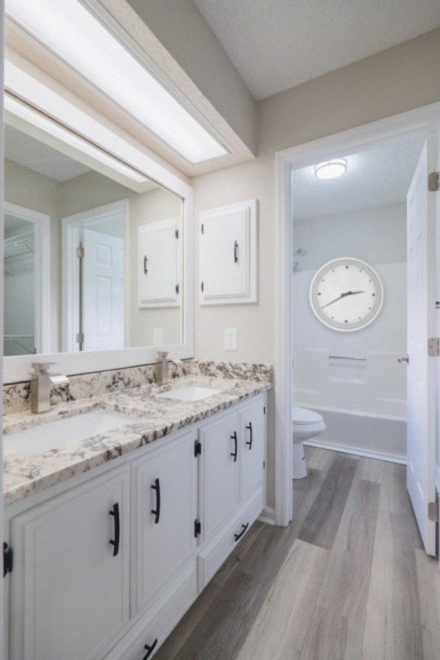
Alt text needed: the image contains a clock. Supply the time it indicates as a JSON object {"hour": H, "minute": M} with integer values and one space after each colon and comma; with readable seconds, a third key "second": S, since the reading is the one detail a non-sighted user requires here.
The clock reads {"hour": 2, "minute": 40}
